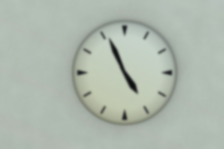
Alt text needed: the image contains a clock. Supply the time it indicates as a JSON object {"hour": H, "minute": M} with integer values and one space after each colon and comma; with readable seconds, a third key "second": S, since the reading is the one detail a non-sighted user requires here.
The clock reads {"hour": 4, "minute": 56}
